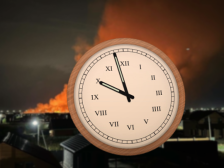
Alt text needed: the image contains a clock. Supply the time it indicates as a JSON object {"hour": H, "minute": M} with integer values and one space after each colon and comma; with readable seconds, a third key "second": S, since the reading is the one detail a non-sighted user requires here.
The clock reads {"hour": 9, "minute": 58}
